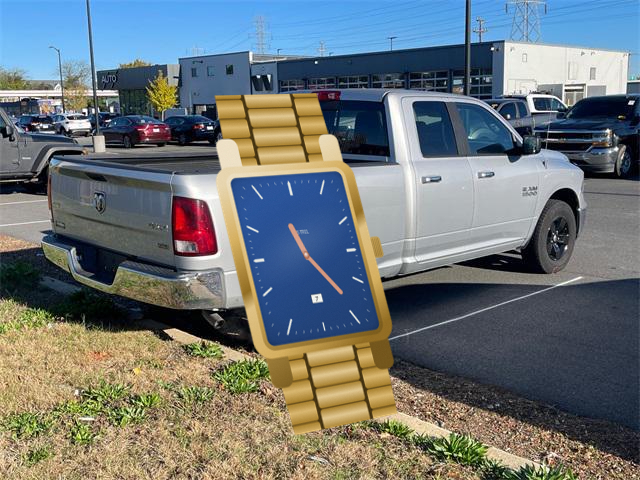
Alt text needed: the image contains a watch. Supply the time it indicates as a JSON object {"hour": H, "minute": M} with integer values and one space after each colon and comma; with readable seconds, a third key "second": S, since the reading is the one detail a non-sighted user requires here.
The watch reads {"hour": 11, "minute": 24}
